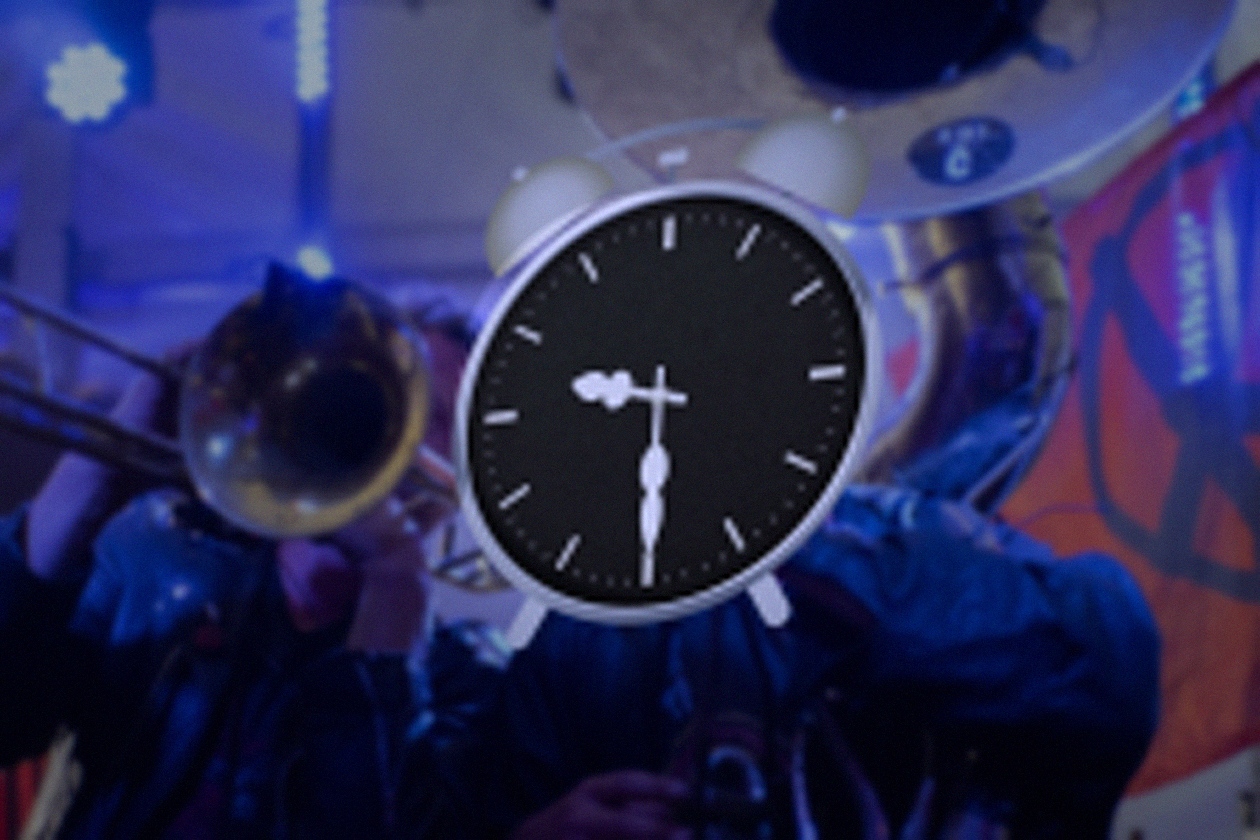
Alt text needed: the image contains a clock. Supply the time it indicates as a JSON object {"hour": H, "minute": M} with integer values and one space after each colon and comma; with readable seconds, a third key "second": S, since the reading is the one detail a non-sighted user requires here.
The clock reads {"hour": 9, "minute": 30}
